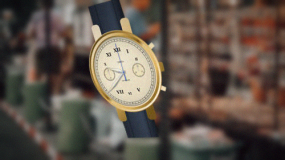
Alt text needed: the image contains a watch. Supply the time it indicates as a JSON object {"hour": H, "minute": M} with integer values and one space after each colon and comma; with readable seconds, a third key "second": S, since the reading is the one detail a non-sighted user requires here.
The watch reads {"hour": 9, "minute": 39}
